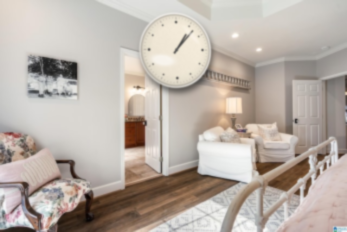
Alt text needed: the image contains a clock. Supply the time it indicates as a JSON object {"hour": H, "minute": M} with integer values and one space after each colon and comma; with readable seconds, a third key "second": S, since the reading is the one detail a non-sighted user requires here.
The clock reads {"hour": 1, "minute": 7}
